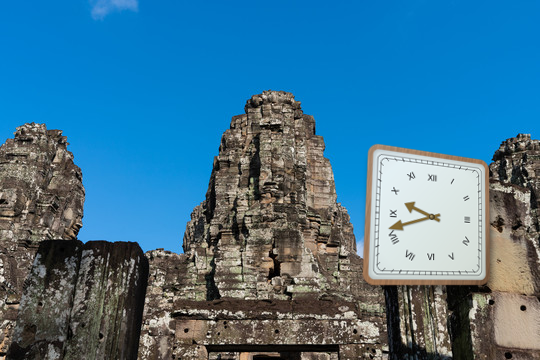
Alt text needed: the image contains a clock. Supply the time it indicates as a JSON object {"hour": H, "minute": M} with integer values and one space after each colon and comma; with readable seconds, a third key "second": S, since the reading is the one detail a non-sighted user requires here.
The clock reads {"hour": 9, "minute": 42}
